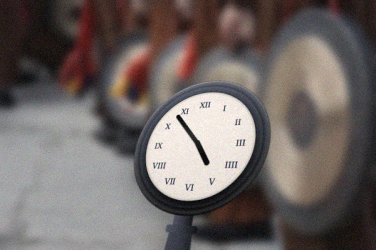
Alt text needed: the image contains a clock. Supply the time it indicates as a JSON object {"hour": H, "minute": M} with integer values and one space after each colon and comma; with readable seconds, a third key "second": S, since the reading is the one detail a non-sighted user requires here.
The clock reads {"hour": 4, "minute": 53}
